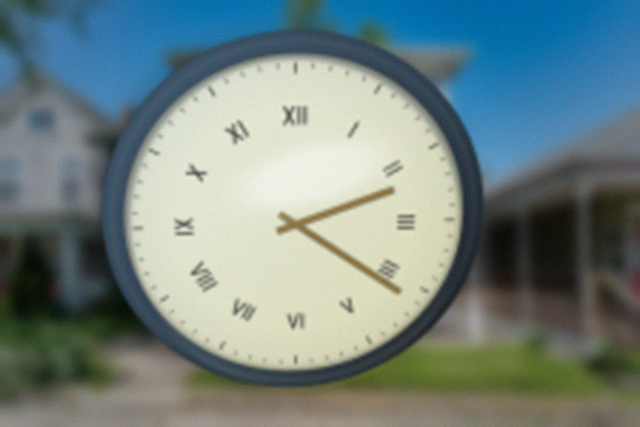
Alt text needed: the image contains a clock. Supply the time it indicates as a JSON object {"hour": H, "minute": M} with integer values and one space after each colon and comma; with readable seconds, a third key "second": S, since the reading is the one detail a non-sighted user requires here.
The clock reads {"hour": 2, "minute": 21}
